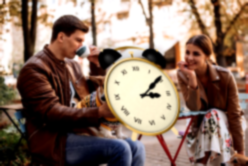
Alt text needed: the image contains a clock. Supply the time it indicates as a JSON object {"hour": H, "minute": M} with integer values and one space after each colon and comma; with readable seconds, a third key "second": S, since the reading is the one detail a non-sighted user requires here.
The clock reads {"hour": 3, "minute": 9}
